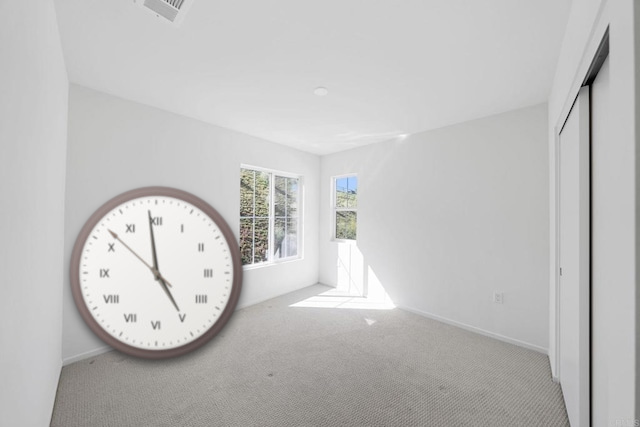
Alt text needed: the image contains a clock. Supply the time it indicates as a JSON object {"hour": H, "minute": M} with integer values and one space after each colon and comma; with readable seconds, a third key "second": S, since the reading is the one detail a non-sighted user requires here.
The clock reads {"hour": 4, "minute": 58, "second": 52}
